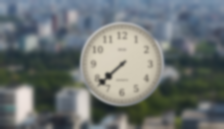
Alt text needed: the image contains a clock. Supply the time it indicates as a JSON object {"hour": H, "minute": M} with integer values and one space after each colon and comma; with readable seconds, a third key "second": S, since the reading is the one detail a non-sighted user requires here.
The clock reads {"hour": 7, "minute": 38}
